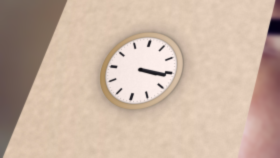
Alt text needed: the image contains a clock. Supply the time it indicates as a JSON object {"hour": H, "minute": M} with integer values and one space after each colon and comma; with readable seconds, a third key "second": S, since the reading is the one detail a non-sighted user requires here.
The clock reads {"hour": 3, "minute": 16}
